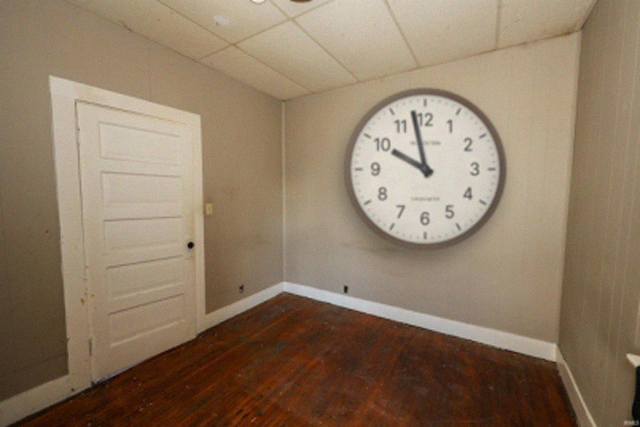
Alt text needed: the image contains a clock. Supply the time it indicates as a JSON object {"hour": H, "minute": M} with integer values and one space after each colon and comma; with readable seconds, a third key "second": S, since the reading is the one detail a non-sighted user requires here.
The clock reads {"hour": 9, "minute": 58}
